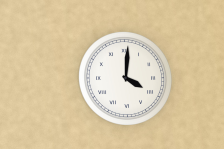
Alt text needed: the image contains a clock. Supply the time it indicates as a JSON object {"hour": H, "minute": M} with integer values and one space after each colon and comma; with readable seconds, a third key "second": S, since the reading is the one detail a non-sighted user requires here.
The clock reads {"hour": 4, "minute": 1}
